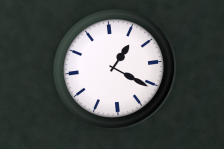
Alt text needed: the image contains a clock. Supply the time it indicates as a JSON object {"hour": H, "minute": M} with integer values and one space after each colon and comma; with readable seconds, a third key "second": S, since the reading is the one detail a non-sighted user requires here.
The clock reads {"hour": 1, "minute": 21}
